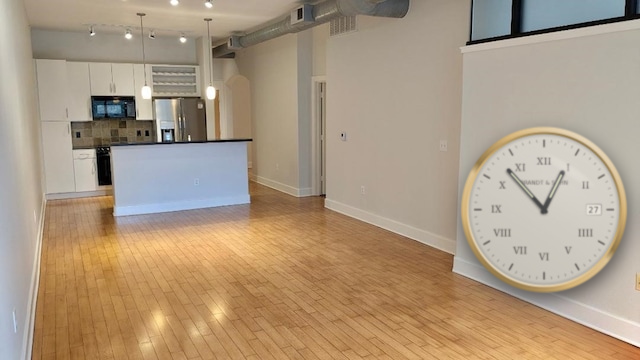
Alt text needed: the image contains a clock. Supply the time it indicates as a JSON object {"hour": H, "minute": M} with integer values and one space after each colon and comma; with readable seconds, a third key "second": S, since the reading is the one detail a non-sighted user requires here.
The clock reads {"hour": 12, "minute": 53}
